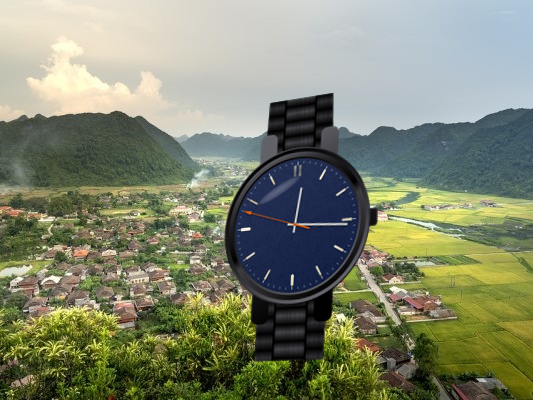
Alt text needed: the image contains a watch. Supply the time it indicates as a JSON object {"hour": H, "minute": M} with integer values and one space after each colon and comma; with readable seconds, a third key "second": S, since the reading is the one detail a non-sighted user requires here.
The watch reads {"hour": 12, "minute": 15, "second": 48}
